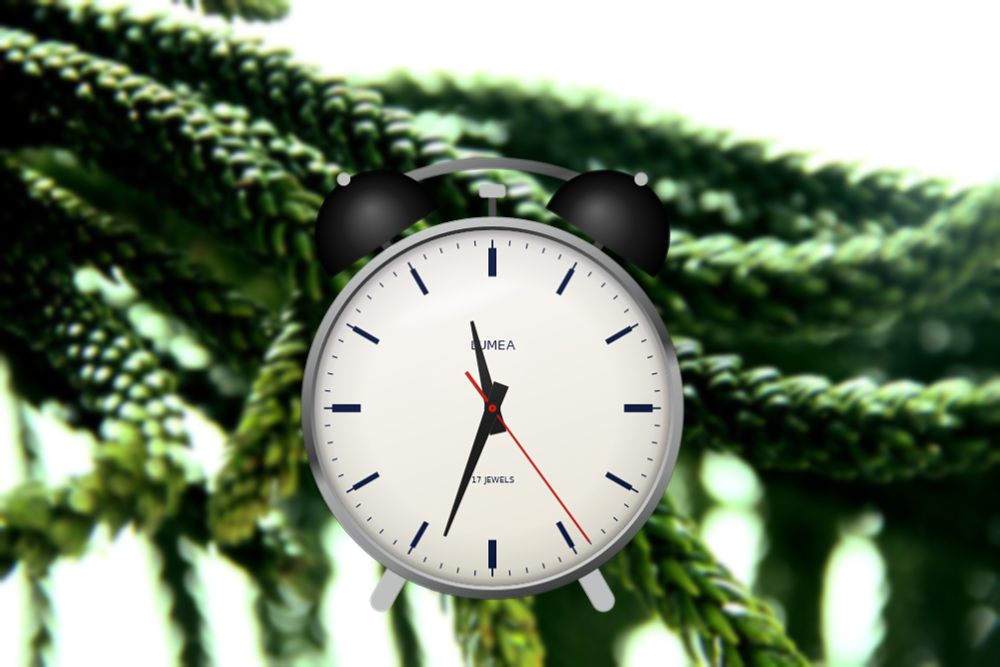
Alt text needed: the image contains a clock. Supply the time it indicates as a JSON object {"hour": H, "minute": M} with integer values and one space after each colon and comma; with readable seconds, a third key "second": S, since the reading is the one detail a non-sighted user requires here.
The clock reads {"hour": 11, "minute": 33, "second": 24}
